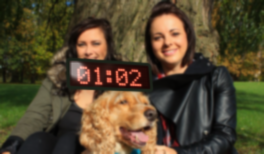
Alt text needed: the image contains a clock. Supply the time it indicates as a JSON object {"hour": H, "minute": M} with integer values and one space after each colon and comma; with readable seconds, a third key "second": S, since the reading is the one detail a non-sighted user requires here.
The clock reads {"hour": 1, "minute": 2}
